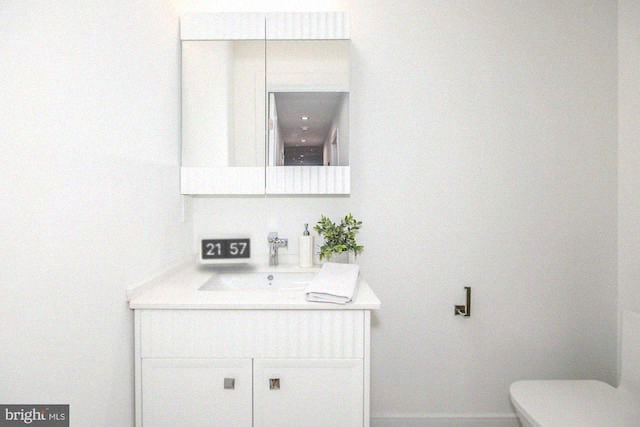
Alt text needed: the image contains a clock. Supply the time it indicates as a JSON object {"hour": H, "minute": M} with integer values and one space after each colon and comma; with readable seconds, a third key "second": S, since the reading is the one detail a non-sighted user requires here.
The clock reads {"hour": 21, "minute": 57}
